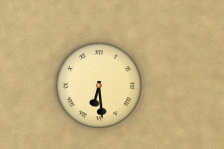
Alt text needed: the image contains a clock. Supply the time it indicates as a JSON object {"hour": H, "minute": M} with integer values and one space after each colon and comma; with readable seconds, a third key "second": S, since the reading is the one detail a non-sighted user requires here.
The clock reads {"hour": 6, "minute": 29}
